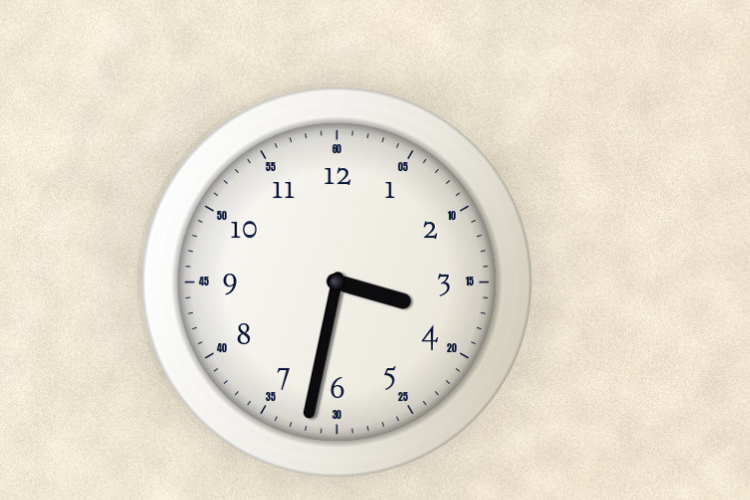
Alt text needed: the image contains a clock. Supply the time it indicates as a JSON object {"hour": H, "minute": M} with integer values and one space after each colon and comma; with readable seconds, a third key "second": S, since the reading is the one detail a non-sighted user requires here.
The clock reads {"hour": 3, "minute": 32}
